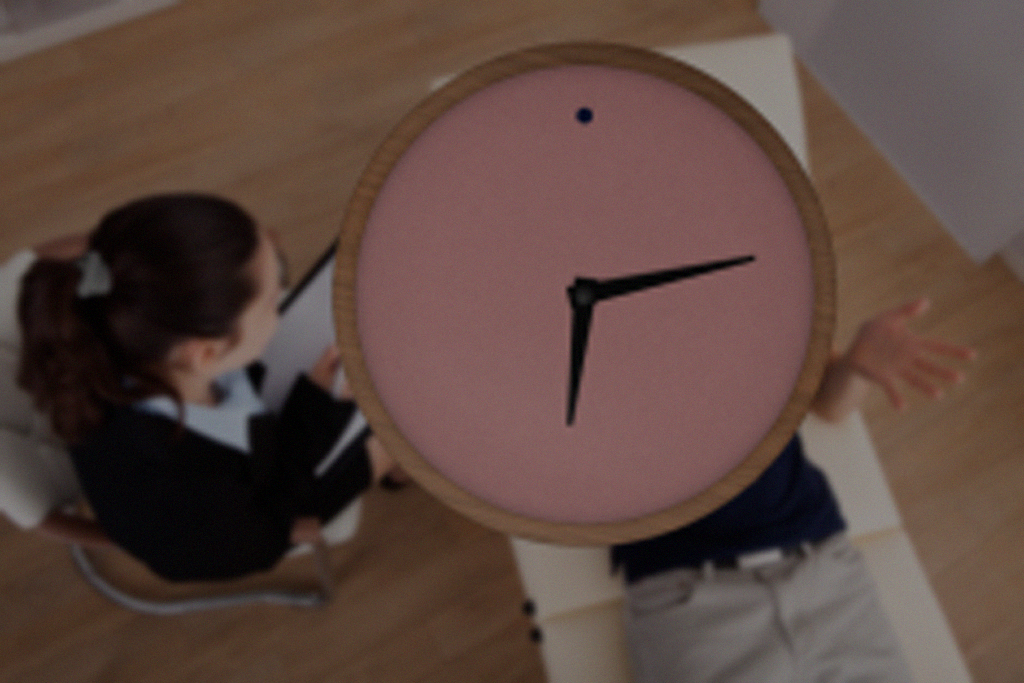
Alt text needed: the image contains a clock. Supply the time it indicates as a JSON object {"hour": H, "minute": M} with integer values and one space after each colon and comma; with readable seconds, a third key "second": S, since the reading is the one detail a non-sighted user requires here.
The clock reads {"hour": 6, "minute": 13}
